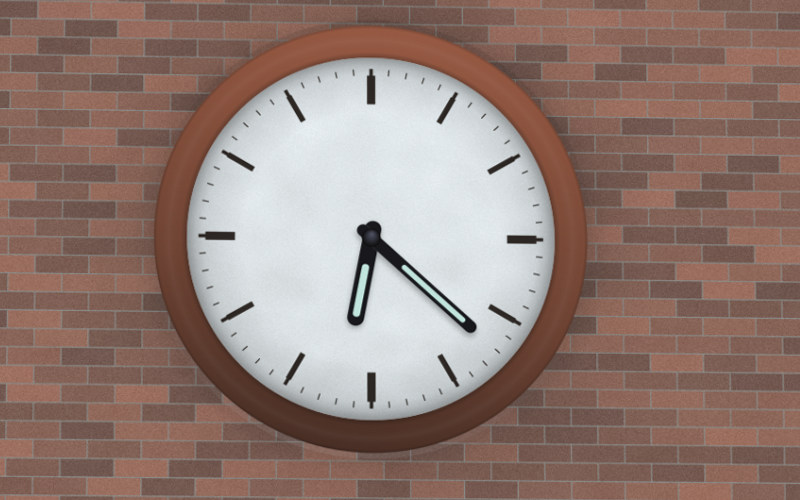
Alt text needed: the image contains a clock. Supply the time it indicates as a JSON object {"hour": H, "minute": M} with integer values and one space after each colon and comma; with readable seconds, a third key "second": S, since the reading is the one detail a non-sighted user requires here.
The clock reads {"hour": 6, "minute": 22}
